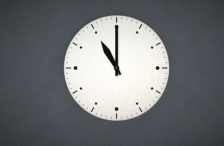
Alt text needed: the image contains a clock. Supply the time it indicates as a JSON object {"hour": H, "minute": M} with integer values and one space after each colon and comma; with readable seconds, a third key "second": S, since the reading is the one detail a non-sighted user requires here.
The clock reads {"hour": 11, "minute": 0}
